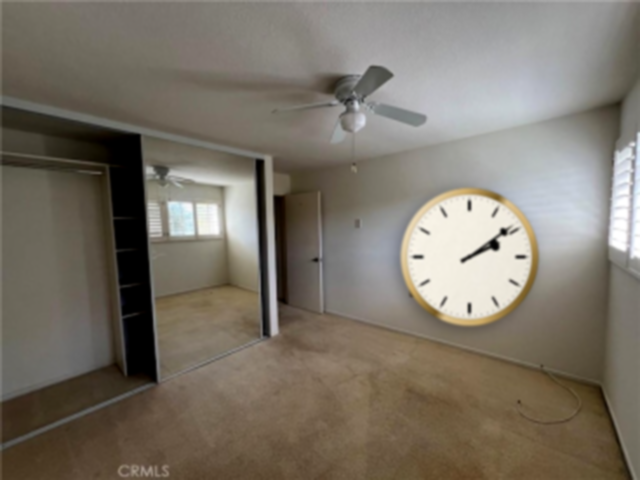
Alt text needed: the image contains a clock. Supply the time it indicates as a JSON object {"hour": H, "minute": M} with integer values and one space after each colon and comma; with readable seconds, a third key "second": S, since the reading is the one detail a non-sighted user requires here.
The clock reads {"hour": 2, "minute": 9}
